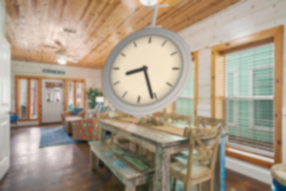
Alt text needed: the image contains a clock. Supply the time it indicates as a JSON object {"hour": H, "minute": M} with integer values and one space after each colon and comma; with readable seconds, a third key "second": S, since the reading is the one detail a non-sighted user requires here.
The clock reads {"hour": 8, "minute": 26}
